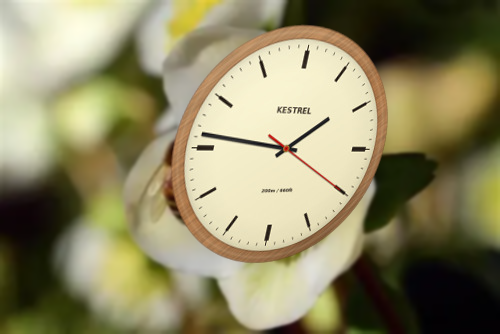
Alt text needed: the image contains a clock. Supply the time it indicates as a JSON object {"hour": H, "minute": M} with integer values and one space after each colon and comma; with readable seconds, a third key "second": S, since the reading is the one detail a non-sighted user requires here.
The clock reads {"hour": 1, "minute": 46, "second": 20}
